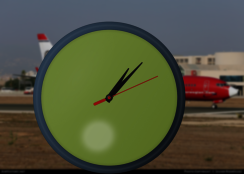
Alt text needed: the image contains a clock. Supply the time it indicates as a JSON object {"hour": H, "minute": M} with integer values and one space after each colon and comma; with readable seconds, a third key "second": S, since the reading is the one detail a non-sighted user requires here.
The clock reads {"hour": 1, "minute": 7, "second": 11}
